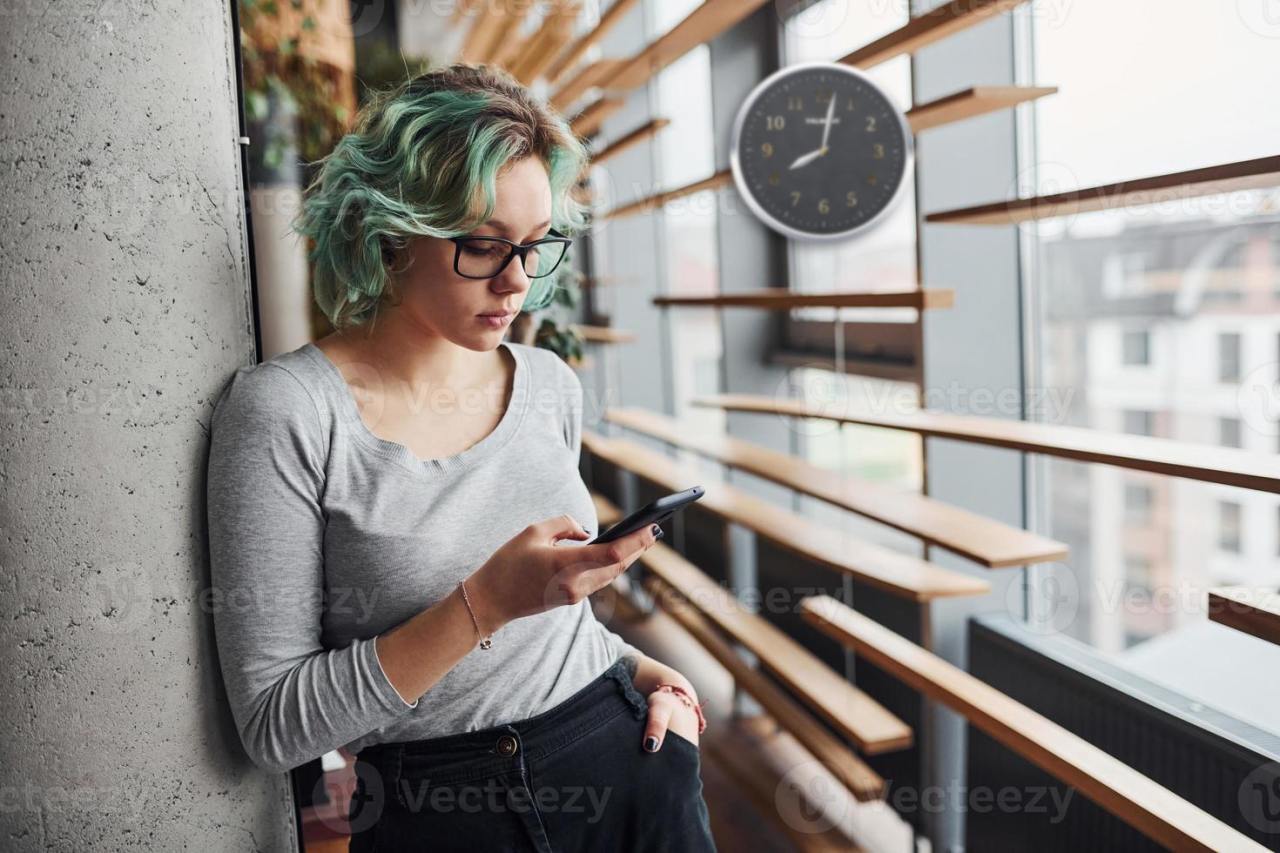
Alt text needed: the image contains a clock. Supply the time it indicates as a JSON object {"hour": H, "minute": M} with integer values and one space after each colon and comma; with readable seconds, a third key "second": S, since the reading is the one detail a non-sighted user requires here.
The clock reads {"hour": 8, "minute": 2}
